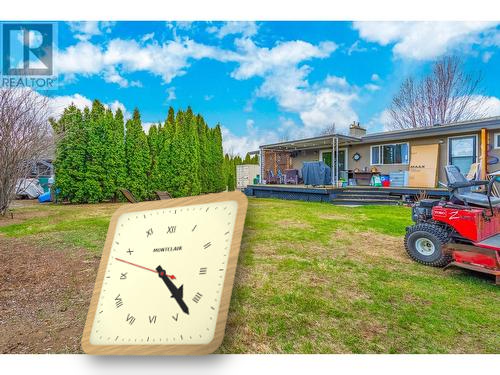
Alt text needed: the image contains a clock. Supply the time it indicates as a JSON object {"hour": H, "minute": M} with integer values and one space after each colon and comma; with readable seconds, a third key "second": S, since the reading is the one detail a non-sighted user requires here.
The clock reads {"hour": 4, "minute": 22, "second": 48}
